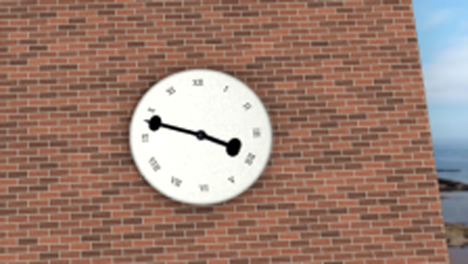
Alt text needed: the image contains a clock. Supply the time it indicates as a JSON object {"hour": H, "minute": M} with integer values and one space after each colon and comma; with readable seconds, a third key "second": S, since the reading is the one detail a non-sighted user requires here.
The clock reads {"hour": 3, "minute": 48}
